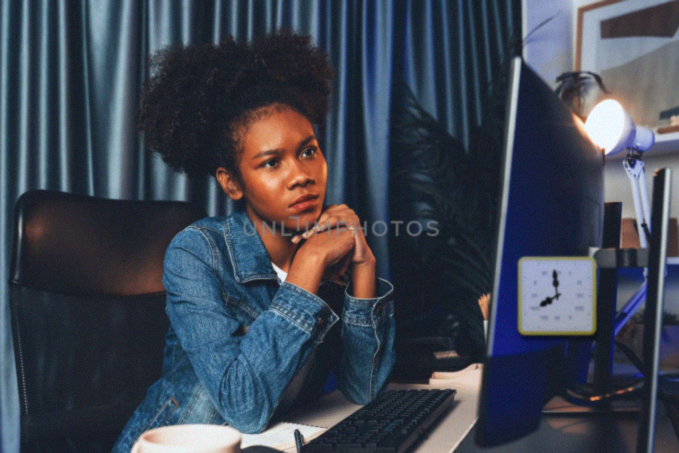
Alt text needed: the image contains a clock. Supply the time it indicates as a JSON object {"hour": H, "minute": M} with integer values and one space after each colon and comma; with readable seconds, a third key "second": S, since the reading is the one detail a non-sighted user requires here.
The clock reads {"hour": 7, "minute": 59}
